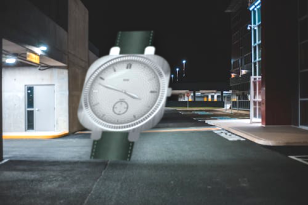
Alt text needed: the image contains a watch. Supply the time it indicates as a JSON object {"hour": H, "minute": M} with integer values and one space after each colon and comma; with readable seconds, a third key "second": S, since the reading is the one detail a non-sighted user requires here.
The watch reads {"hour": 3, "minute": 48}
